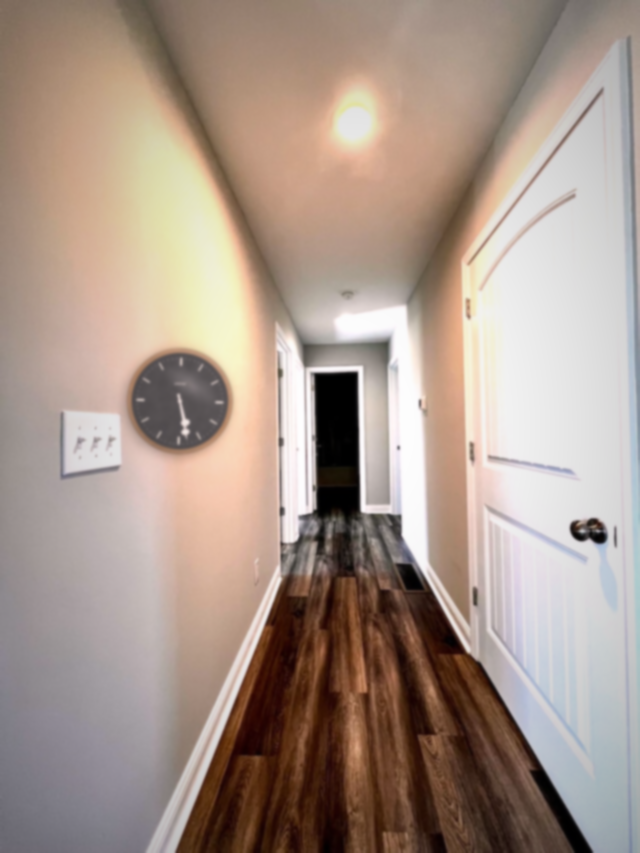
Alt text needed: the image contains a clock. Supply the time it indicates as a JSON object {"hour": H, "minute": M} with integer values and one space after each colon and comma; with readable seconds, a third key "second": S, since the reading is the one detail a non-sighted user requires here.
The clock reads {"hour": 5, "minute": 28}
